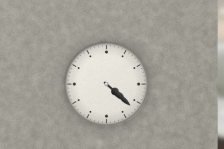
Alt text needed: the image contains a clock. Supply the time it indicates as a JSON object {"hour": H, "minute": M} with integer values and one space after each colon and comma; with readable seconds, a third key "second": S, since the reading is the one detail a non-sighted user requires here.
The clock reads {"hour": 4, "minute": 22}
